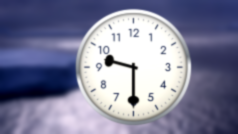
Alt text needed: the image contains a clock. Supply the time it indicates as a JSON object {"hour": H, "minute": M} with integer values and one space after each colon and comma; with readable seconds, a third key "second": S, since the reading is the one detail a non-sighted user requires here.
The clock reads {"hour": 9, "minute": 30}
